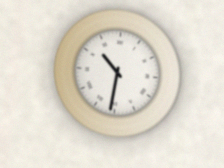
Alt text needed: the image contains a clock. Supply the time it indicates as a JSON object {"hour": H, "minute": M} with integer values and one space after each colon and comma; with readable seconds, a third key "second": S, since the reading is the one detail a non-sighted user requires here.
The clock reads {"hour": 10, "minute": 31}
